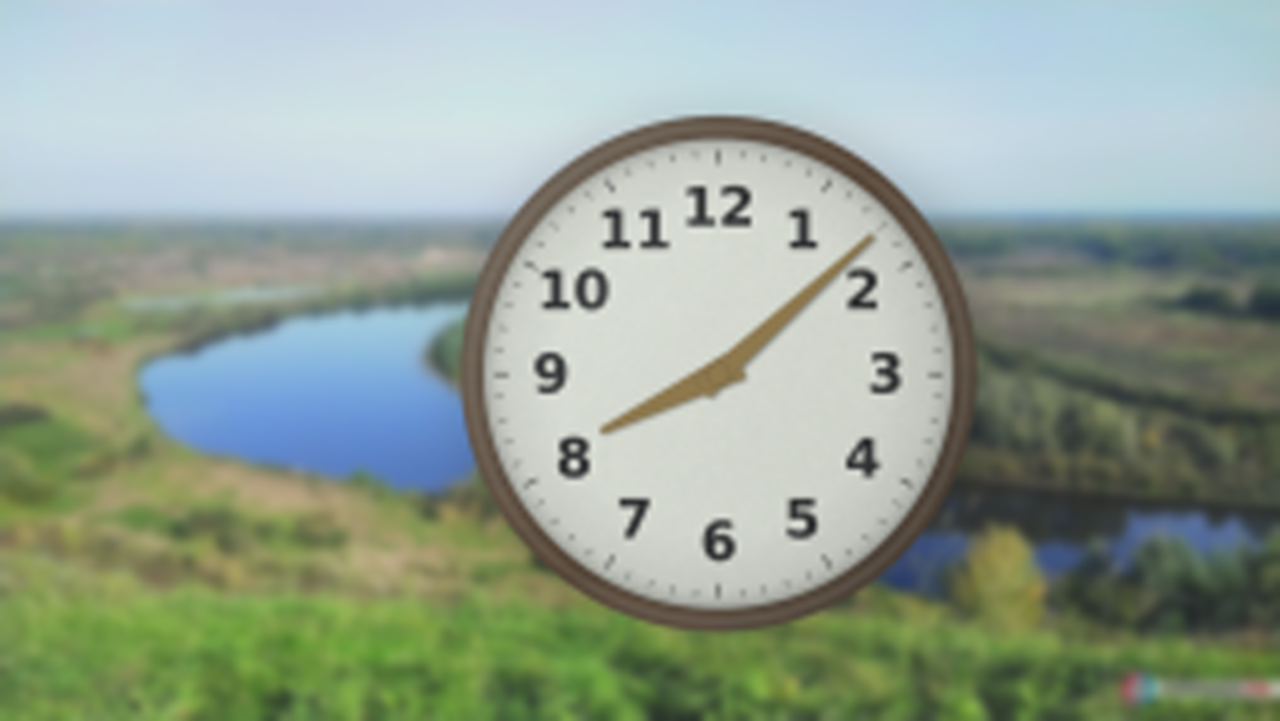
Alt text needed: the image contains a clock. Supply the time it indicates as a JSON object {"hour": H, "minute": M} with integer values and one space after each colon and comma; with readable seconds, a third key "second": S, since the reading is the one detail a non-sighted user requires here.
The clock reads {"hour": 8, "minute": 8}
